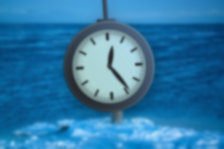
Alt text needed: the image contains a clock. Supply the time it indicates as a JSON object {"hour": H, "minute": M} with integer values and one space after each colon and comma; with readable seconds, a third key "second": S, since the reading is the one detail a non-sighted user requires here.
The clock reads {"hour": 12, "minute": 24}
